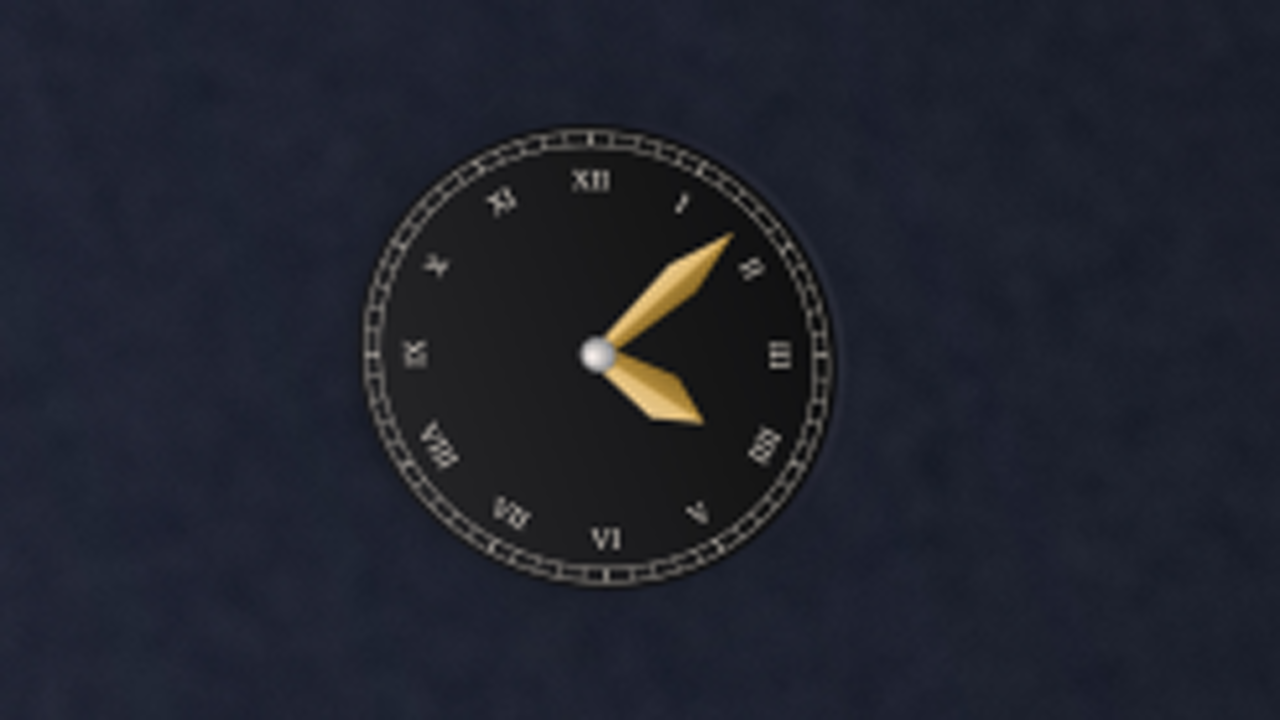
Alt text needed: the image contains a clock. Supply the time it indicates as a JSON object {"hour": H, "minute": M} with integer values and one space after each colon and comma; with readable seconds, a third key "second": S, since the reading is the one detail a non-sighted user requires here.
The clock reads {"hour": 4, "minute": 8}
